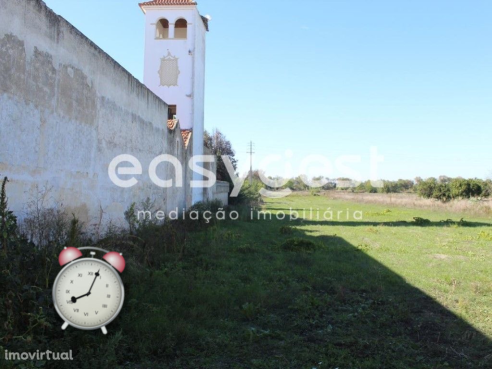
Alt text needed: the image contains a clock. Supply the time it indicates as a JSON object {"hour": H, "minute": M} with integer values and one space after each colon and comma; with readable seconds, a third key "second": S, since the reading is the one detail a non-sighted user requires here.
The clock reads {"hour": 8, "minute": 3}
